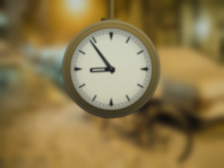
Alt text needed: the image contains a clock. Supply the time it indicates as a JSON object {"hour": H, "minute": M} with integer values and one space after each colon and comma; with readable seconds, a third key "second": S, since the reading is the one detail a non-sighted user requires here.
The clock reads {"hour": 8, "minute": 54}
